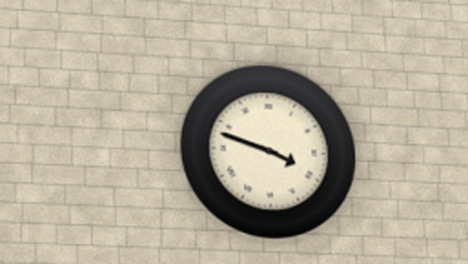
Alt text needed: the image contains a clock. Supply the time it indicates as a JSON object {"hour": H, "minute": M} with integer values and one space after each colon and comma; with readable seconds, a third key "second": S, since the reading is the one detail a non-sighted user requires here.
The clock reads {"hour": 3, "minute": 48}
